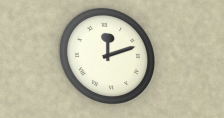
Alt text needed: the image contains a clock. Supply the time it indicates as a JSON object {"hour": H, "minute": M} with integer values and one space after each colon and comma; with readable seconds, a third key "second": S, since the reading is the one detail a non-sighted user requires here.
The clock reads {"hour": 12, "minute": 12}
